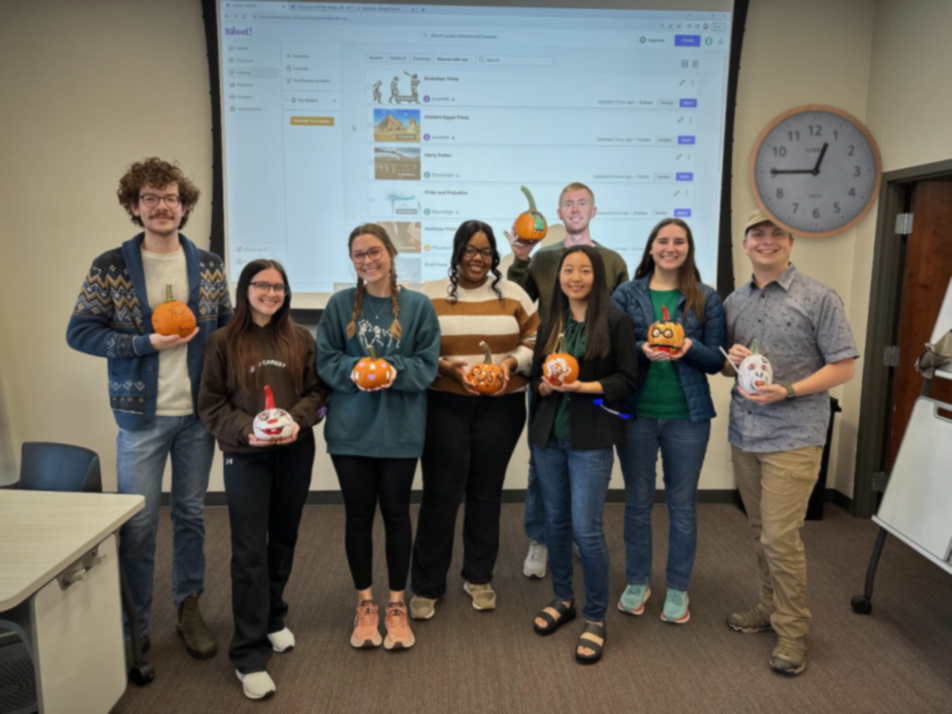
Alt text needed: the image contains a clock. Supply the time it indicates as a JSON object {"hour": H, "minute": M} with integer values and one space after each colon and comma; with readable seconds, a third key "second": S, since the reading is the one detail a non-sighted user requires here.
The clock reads {"hour": 12, "minute": 45}
